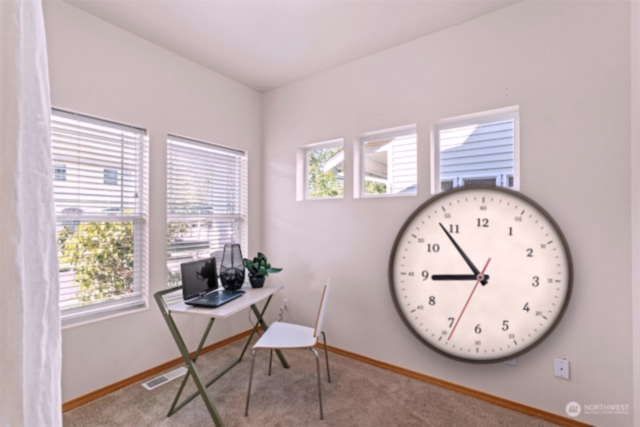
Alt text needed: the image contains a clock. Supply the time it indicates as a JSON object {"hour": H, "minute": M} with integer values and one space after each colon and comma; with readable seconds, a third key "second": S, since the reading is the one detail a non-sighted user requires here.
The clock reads {"hour": 8, "minute": 53, "second": 34}
